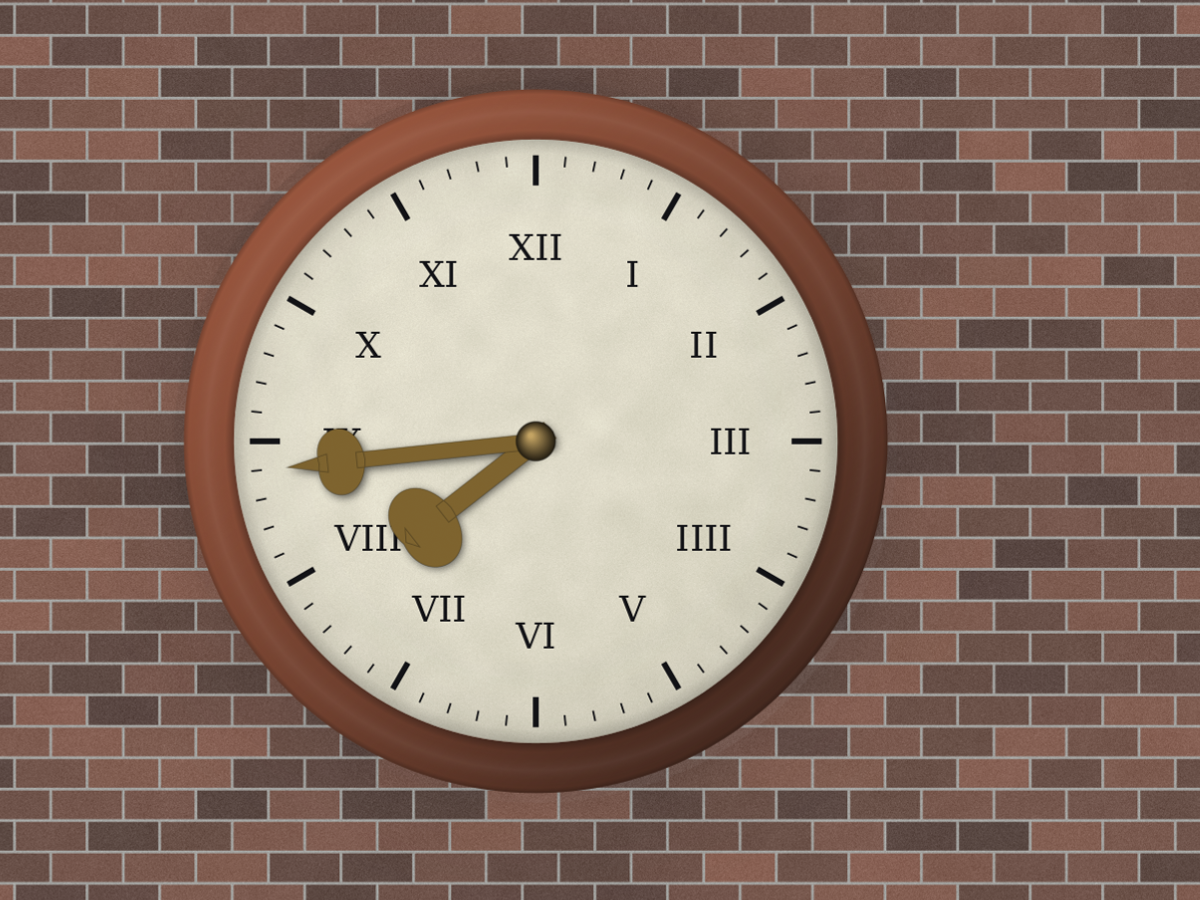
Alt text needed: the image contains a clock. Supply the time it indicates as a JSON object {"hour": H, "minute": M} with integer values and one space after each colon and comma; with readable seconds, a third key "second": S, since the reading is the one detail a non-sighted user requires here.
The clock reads {"hour": 7, "minute": 44}
